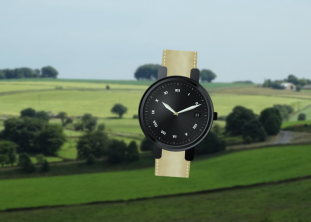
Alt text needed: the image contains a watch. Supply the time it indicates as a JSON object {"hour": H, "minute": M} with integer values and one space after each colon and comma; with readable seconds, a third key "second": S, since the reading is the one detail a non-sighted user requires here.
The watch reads {"hour": 10, "minute": 11}
